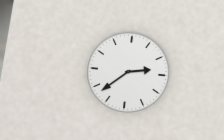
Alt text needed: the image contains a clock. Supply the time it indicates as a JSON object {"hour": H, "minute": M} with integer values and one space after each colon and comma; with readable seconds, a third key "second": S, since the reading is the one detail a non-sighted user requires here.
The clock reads {"hour": 2, "minute": 38}
